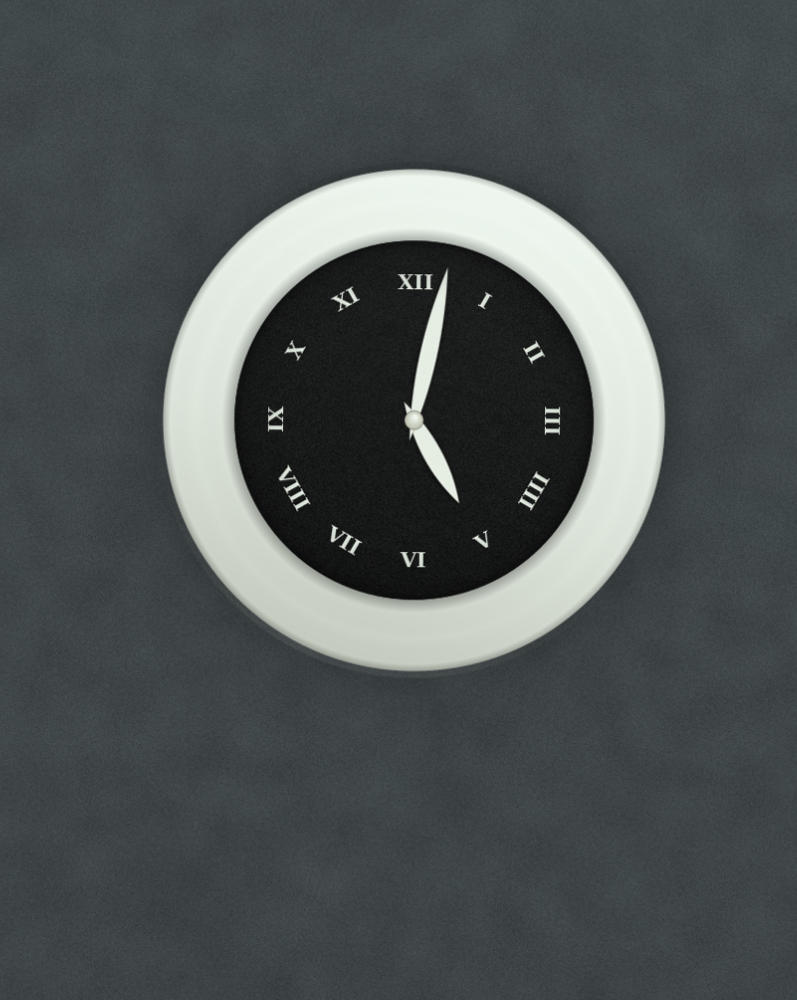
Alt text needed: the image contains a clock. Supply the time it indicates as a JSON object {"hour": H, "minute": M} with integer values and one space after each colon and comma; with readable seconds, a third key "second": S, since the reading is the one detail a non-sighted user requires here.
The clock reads {"hour": 5, "minute": 2}
